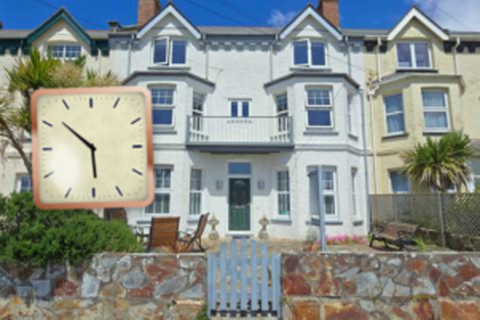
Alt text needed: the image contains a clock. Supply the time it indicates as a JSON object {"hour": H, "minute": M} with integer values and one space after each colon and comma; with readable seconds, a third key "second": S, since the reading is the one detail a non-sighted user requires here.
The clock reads {"hour": 5, "minute": 52}
